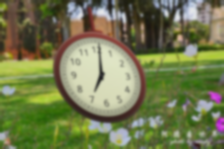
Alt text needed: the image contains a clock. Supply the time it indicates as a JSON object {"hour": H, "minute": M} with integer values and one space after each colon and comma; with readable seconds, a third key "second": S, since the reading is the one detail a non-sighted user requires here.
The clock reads {"hour": 7, "minute": 1}
